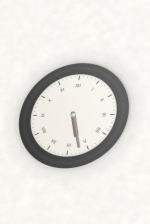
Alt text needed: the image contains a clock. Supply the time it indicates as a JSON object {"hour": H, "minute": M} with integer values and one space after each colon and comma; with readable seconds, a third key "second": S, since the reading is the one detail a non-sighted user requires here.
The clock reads {"hour": 5, "minute": 27}
